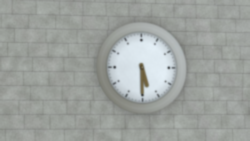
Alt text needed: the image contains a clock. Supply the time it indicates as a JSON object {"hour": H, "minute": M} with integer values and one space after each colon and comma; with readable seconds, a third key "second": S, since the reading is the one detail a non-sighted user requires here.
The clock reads {"hour": 5, "minute": 30}
